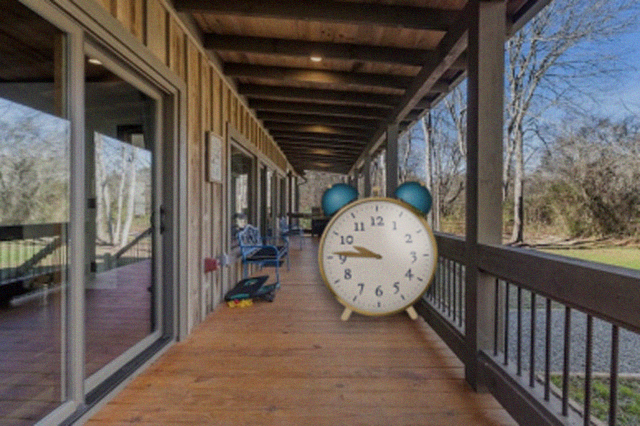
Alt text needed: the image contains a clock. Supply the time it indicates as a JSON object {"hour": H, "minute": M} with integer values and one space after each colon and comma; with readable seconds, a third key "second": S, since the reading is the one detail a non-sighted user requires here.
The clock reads {"hour": 9, "minute": 46}
